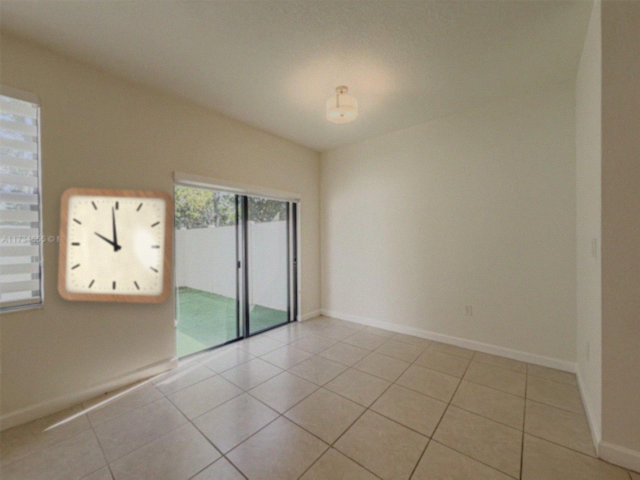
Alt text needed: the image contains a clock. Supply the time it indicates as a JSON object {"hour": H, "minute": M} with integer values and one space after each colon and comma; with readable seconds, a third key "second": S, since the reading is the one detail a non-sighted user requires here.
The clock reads {"hour": 9, "minute": 59}
